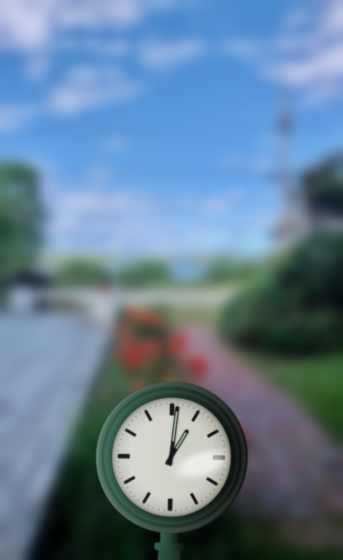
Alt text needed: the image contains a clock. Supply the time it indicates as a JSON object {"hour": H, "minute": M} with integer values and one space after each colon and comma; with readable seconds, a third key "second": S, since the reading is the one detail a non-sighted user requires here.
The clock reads {"hour": 1, "minute": 1}
